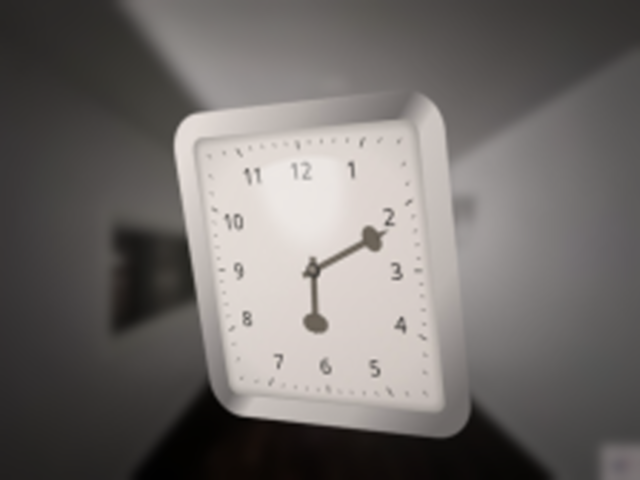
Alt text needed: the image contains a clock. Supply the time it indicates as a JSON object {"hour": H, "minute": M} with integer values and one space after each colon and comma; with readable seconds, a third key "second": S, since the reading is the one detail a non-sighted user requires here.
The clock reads {"hour": 6, "minute": 11}
